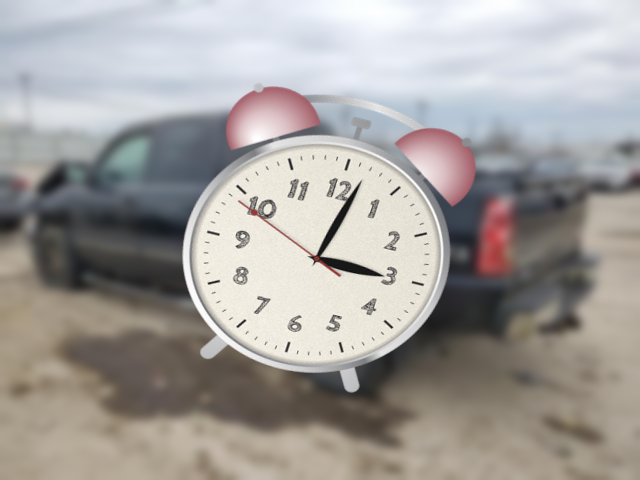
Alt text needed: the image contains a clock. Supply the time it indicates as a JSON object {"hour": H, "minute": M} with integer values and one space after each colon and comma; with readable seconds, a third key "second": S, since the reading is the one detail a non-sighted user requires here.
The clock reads {"hour": 3, "minute": 1, "second": 49}
